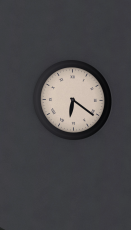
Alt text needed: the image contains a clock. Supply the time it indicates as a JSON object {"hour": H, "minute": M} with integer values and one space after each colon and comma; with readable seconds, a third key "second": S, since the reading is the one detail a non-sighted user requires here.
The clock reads {"hour": 6, "minute": 21}
